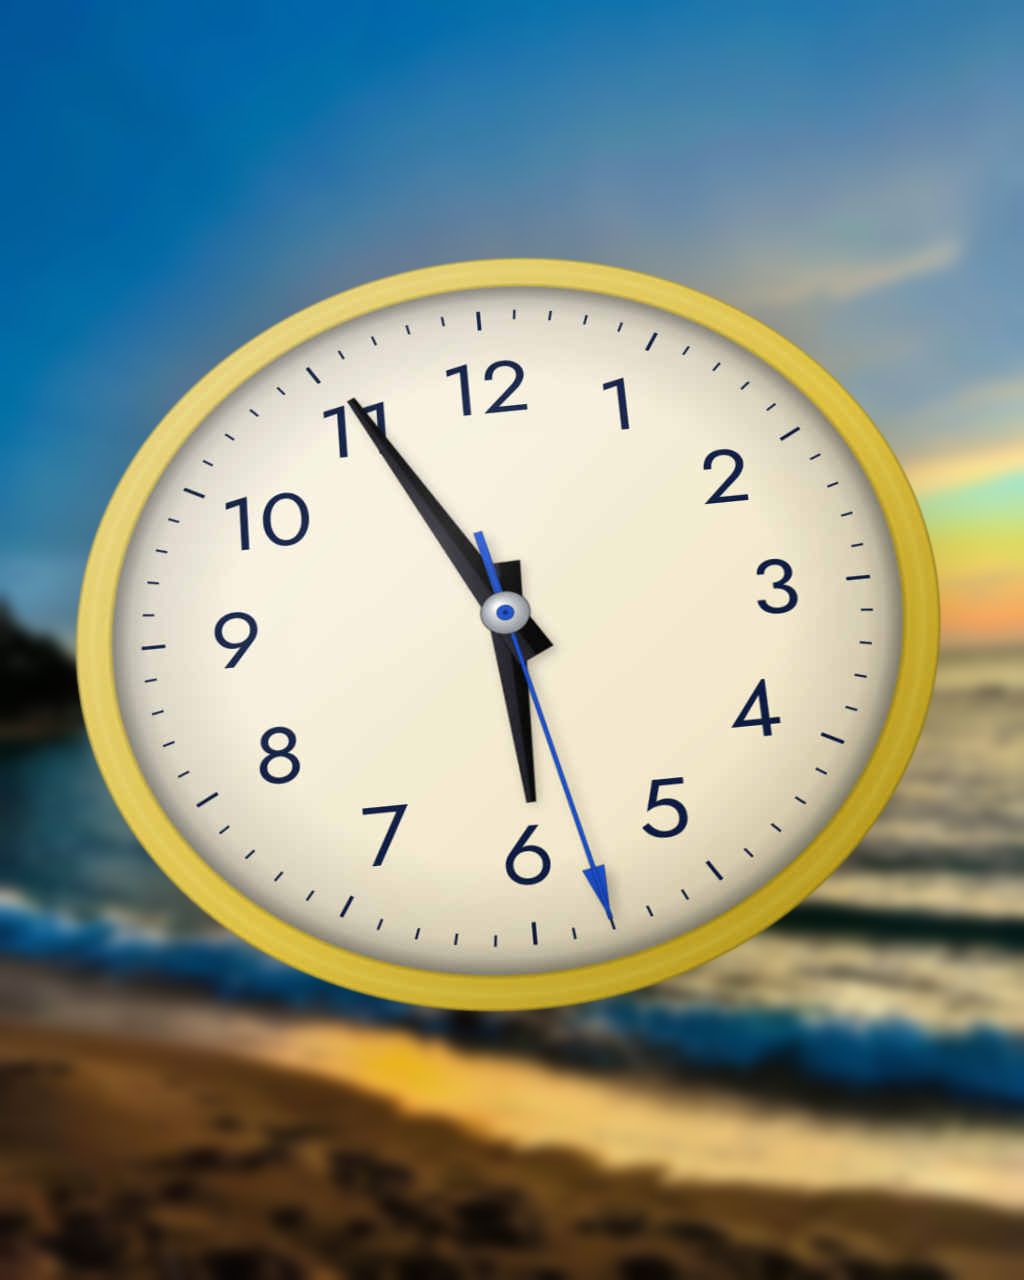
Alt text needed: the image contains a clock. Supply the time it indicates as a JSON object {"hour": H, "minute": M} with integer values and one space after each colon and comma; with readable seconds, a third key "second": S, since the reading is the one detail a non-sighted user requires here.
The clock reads {"hour": 5, "minute": 55, "second": 28}
